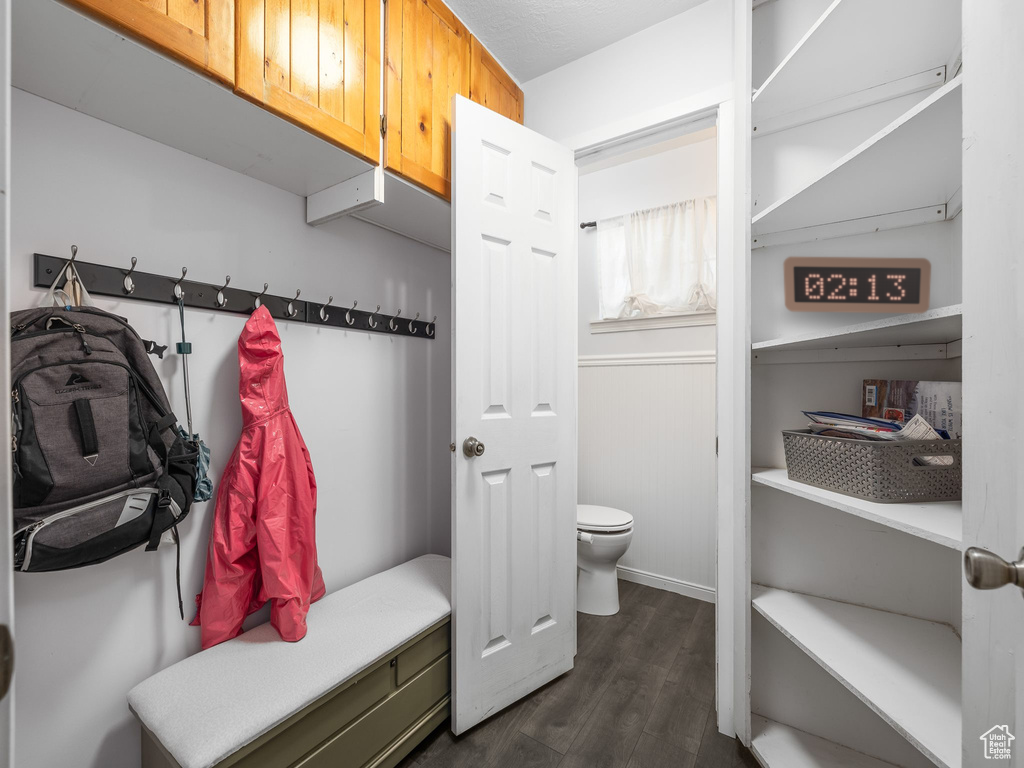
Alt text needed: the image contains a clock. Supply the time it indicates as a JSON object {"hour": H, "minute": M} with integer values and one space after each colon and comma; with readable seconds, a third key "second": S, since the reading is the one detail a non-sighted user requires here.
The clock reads {"hour": 2, "minute": 13}
